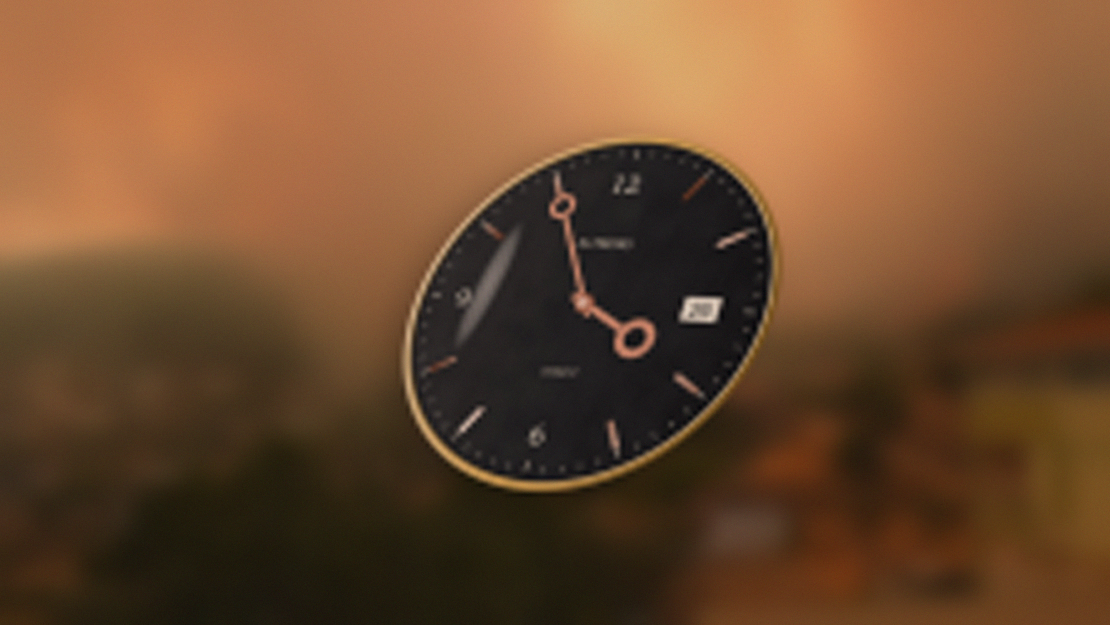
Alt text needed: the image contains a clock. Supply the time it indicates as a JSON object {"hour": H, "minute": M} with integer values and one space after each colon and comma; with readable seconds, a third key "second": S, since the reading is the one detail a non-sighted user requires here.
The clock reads {"hour": 3, "minute": 55}
